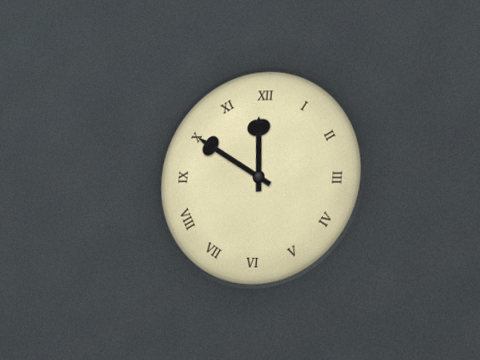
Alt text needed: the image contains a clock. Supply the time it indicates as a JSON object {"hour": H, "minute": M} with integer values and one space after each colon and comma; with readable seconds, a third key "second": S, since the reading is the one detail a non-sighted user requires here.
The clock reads {"hour": 11, "minute": 50}
